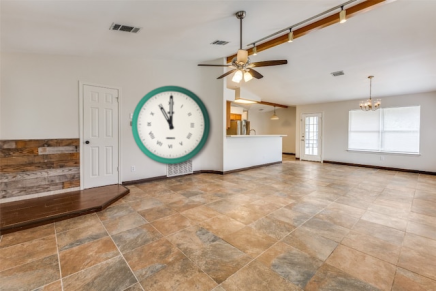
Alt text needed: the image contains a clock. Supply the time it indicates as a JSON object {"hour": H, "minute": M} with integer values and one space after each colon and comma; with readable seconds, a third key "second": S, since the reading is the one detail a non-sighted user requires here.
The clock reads {"hour": 11, "minute": 0}
